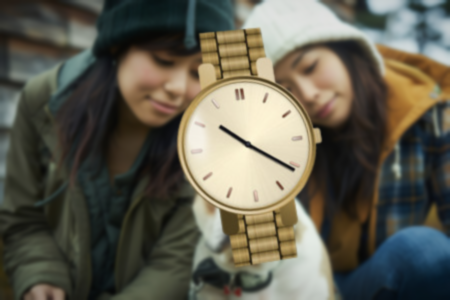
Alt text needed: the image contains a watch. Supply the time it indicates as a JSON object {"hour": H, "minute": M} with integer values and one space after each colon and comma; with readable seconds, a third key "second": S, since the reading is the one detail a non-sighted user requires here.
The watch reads {"hour": 10, "minute": 21}
